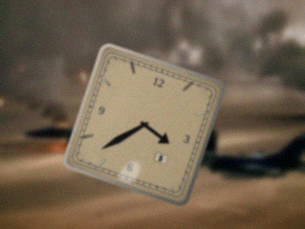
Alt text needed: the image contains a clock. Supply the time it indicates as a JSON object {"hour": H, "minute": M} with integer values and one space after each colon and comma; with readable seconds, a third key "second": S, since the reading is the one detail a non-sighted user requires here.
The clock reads {"hour": 3, "minute": 37}
